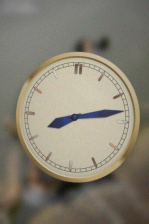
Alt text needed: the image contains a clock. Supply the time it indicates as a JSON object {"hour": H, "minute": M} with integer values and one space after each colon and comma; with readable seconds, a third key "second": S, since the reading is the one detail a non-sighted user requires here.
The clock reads {"hour": 8, "minute": 13}
